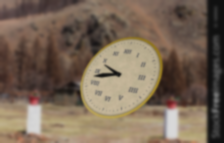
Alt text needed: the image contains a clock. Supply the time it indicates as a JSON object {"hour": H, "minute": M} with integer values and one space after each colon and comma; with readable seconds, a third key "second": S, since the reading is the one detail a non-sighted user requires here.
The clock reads {"hour": 9, "minute": 43}
